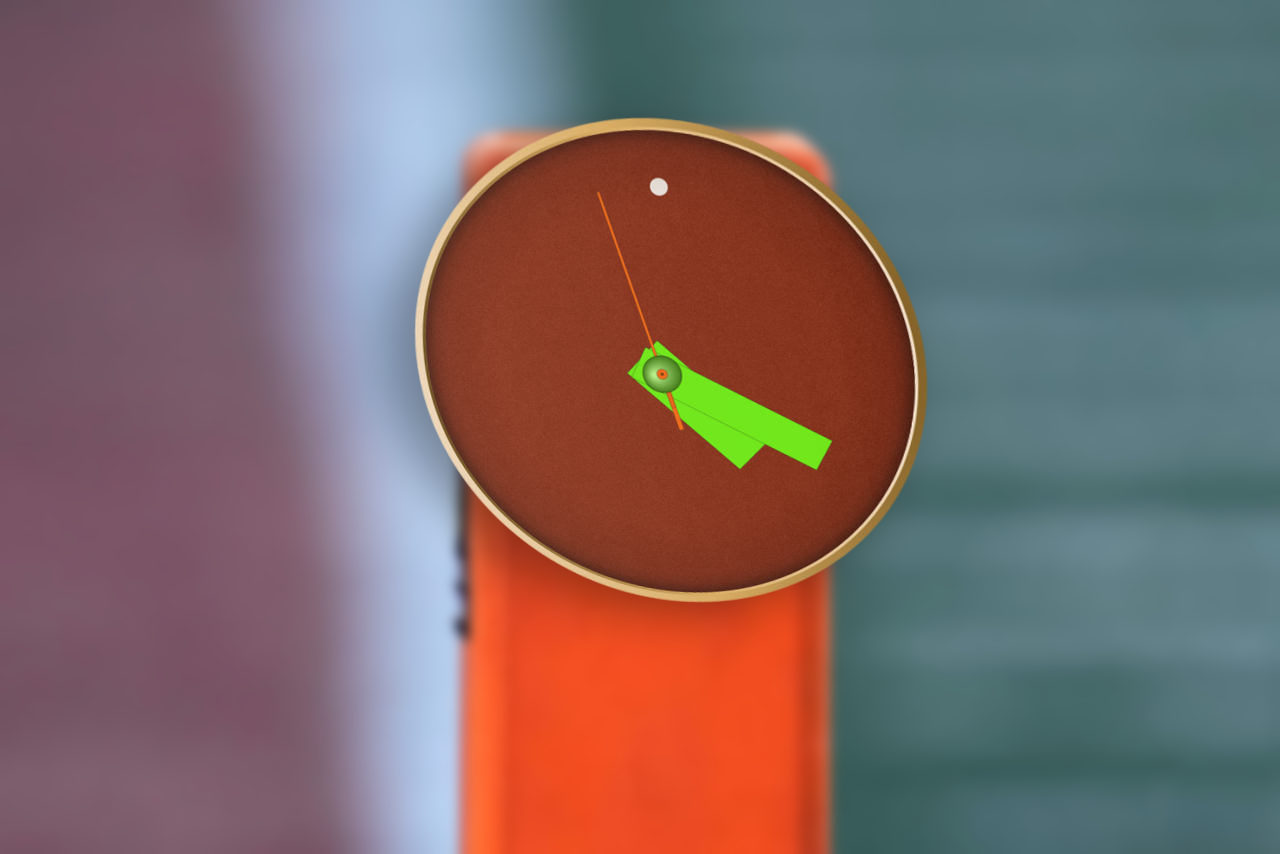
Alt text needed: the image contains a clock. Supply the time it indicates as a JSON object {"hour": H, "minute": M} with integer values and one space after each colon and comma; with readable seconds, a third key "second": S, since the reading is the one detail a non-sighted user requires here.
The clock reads {"hour": 4, "minute": 18, "second": 57}
